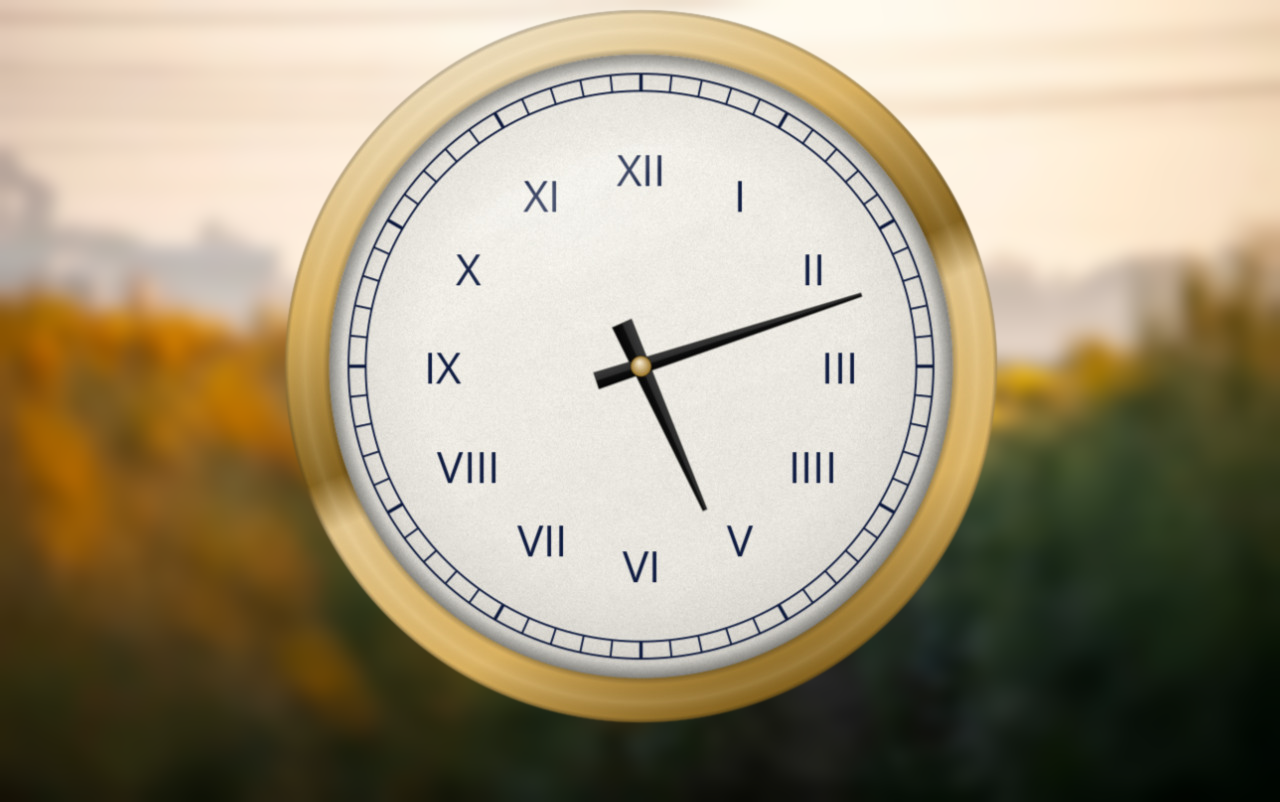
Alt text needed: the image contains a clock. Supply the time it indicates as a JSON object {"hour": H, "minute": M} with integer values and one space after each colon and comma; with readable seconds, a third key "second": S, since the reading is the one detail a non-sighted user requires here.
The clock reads {"hour": 5, "minute": 12}
